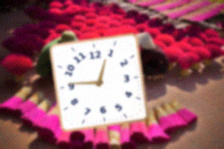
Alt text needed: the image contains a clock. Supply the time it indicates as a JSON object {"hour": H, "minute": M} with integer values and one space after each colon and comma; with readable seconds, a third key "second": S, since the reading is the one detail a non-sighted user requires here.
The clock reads {"hour": 12, "minute": 46}
